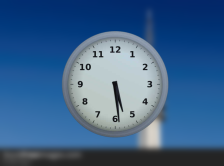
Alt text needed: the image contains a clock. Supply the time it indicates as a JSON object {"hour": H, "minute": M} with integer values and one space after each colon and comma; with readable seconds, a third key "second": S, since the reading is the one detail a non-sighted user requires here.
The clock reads {"hour": 5, "minute": 29}
